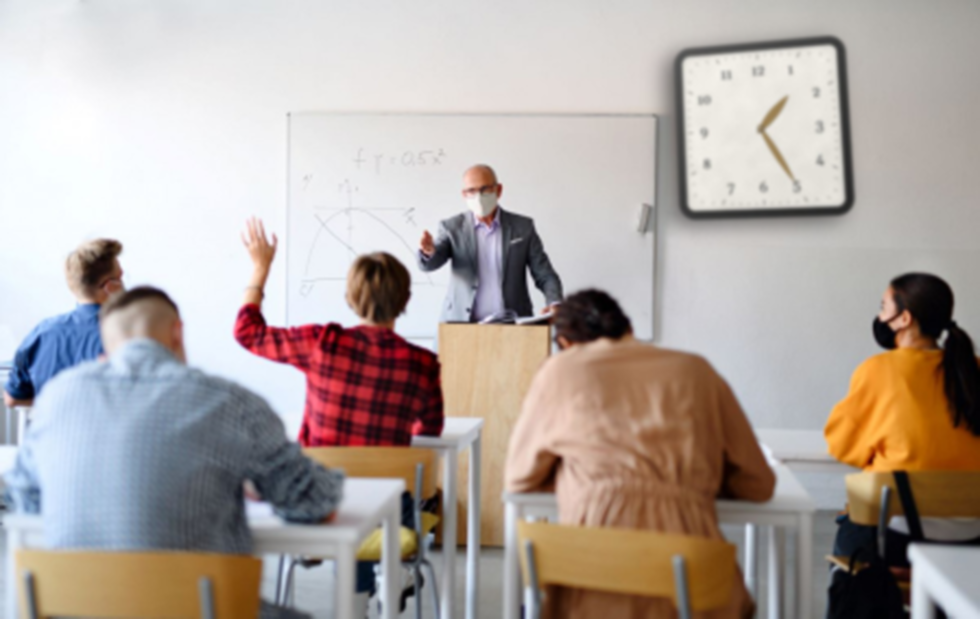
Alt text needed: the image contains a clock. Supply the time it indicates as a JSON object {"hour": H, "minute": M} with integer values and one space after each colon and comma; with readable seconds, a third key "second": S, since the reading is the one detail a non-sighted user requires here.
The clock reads {"hour": 1, "minute": 25}
